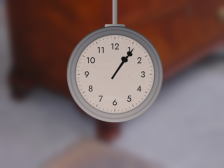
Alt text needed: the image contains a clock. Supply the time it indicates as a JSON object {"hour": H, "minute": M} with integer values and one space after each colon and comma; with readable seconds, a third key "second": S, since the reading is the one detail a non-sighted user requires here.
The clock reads {"hour": 1, "minute": 6}
